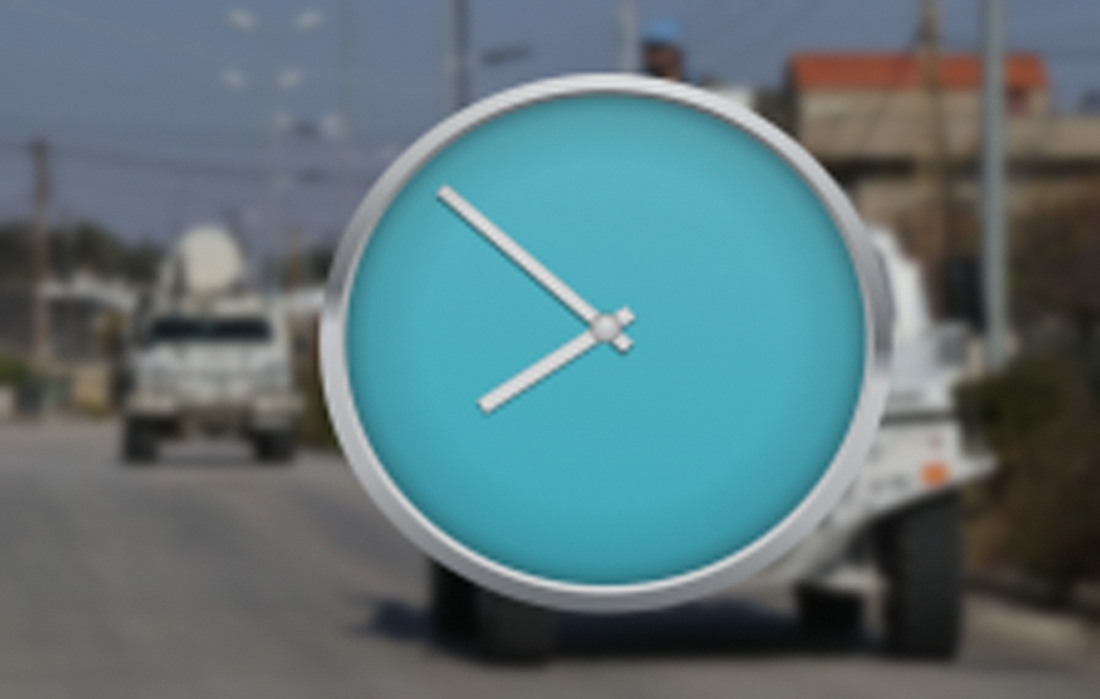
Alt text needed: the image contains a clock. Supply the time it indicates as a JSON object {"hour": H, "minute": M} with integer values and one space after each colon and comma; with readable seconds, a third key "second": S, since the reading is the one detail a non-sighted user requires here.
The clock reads {"hour": 7, "minute": 52}
